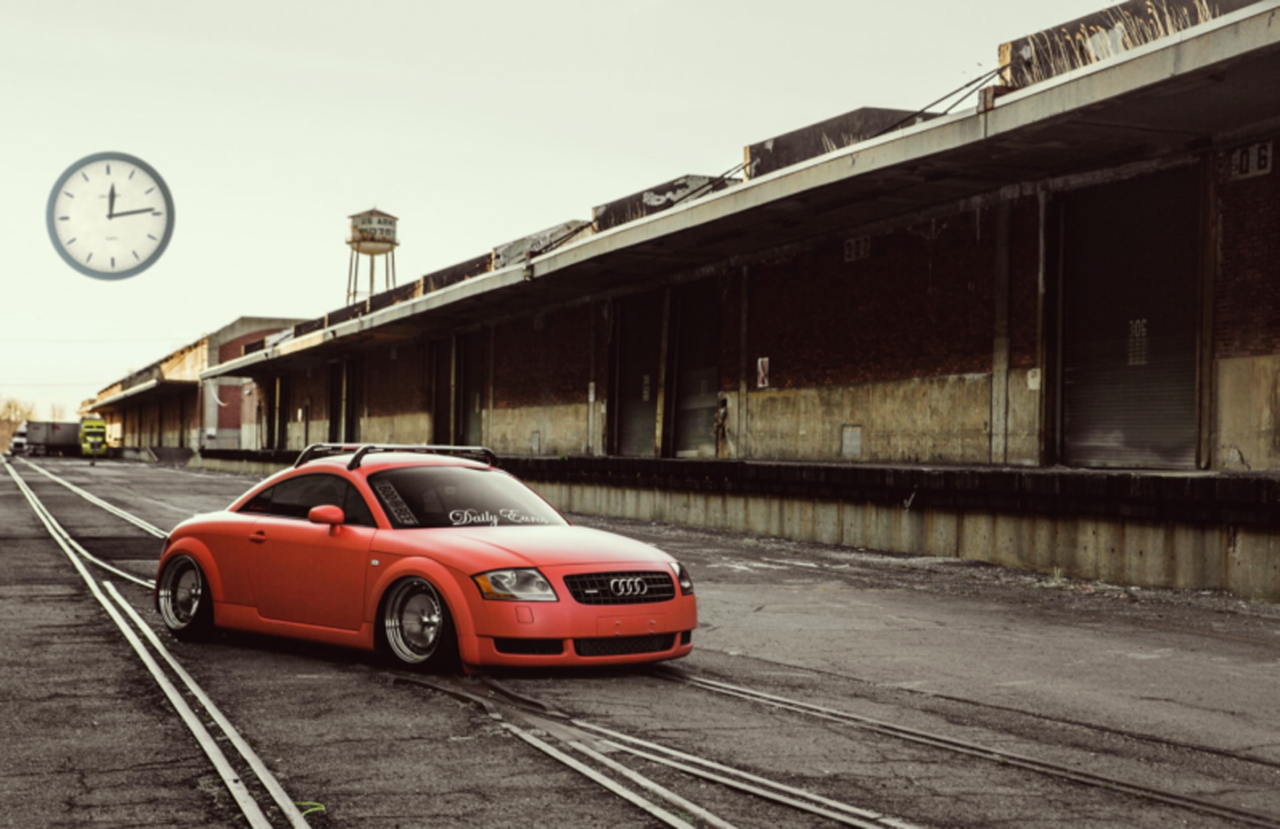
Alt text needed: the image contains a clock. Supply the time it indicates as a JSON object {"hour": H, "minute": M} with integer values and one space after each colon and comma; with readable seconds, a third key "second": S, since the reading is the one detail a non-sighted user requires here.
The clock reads {"hour": 12, "minute": 14}
